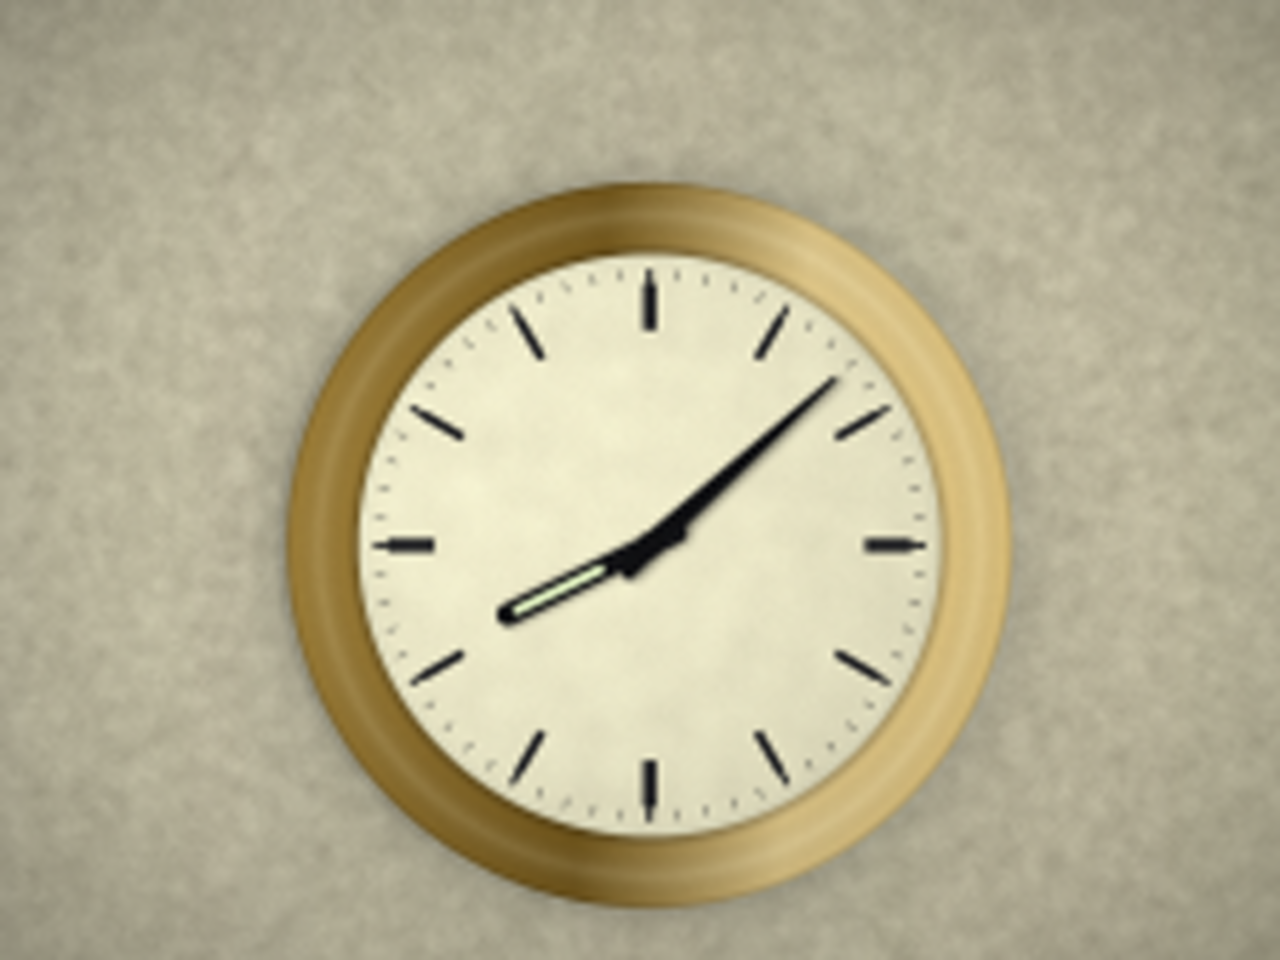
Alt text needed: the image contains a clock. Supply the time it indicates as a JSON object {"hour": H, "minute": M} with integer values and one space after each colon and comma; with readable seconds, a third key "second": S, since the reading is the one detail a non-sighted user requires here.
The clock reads {"hour": 8, "minute": 8}
